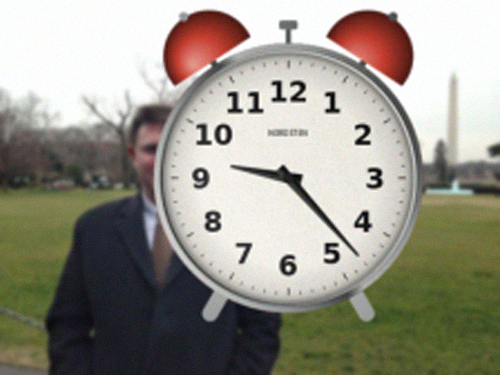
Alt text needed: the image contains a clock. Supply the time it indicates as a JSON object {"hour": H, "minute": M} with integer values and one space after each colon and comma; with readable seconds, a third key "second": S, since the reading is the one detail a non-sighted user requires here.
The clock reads {"hour": 9, "minute": 23}
